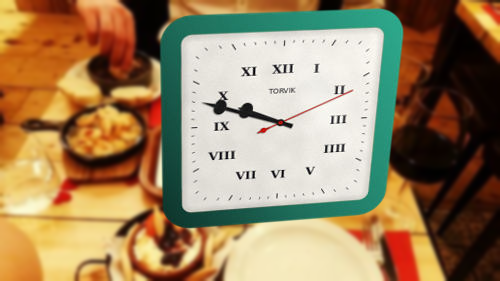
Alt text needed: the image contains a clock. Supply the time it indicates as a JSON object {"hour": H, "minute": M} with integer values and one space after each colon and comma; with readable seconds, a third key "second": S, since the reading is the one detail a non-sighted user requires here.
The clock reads {"hour": 9, "minute": 48, "second": 11}
